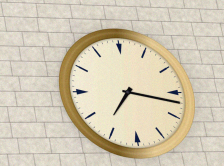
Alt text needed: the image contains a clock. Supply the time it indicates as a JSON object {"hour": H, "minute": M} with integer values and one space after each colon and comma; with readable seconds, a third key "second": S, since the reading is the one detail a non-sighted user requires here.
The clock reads {"hour": 7, "minute": 17}
